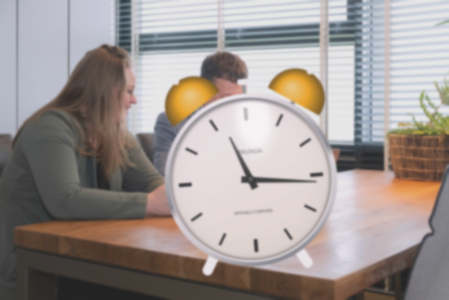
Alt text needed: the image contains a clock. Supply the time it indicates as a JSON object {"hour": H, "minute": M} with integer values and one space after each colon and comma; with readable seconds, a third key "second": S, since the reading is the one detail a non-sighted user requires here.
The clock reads {"hour": 11, "minute": 16}
